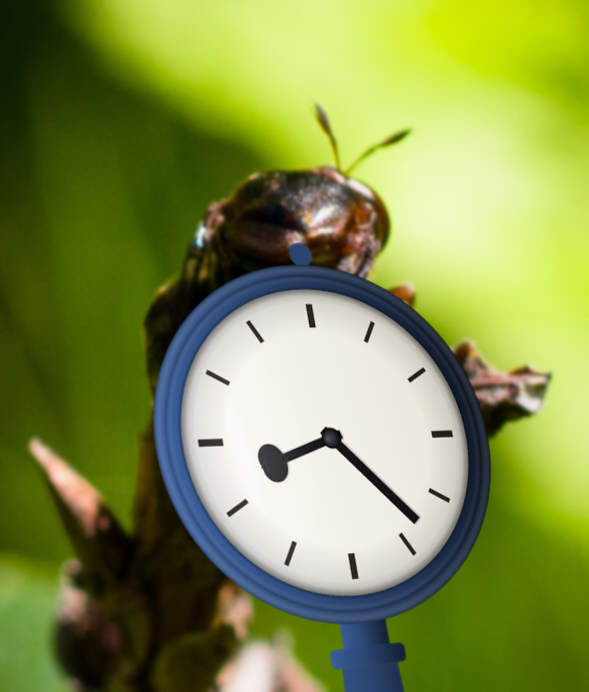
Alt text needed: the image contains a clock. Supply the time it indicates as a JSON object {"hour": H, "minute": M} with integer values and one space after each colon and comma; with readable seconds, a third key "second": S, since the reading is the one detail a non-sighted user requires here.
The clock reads {"hour": 8, "minute": 23}
